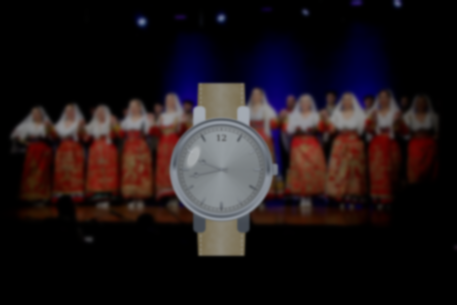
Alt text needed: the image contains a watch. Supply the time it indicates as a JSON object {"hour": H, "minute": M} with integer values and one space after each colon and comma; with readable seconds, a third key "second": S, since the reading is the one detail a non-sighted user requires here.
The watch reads {"hour": 9, "minute": 43}
